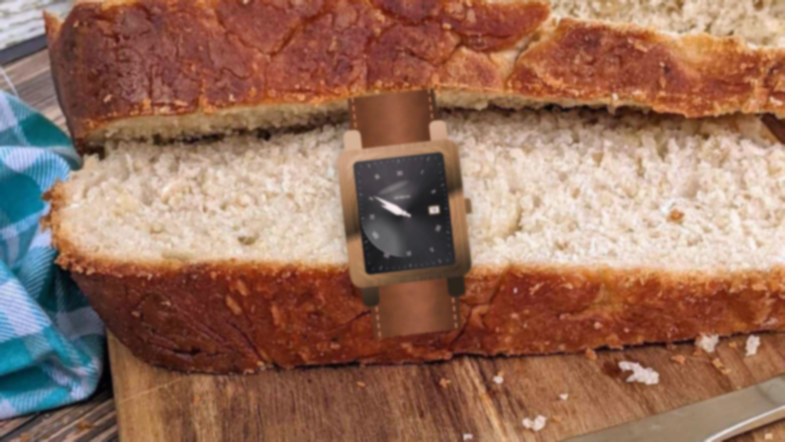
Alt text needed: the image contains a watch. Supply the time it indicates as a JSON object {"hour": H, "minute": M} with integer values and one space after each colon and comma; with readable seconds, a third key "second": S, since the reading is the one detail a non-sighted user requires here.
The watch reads {"hour": 9, "minute": 51}
